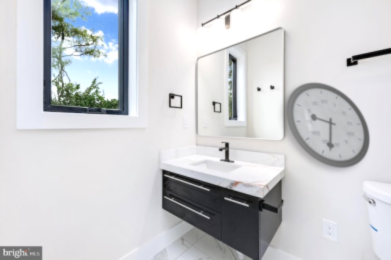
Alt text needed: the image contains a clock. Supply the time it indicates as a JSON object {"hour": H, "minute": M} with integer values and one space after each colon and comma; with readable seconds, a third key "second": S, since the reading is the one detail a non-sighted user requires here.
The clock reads {"hour": 9, "minute": 33}
